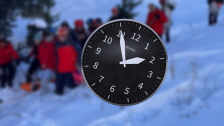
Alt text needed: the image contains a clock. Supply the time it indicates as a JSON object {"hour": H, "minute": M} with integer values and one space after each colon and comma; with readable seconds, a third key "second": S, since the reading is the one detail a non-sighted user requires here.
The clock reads {"hour": 1, "minute": 55}
